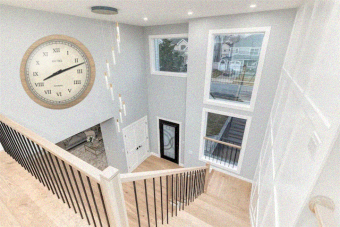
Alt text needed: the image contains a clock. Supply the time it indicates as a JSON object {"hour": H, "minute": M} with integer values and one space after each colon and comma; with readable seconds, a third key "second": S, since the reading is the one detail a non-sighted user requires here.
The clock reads {"hour": 8, "minute": 12}
